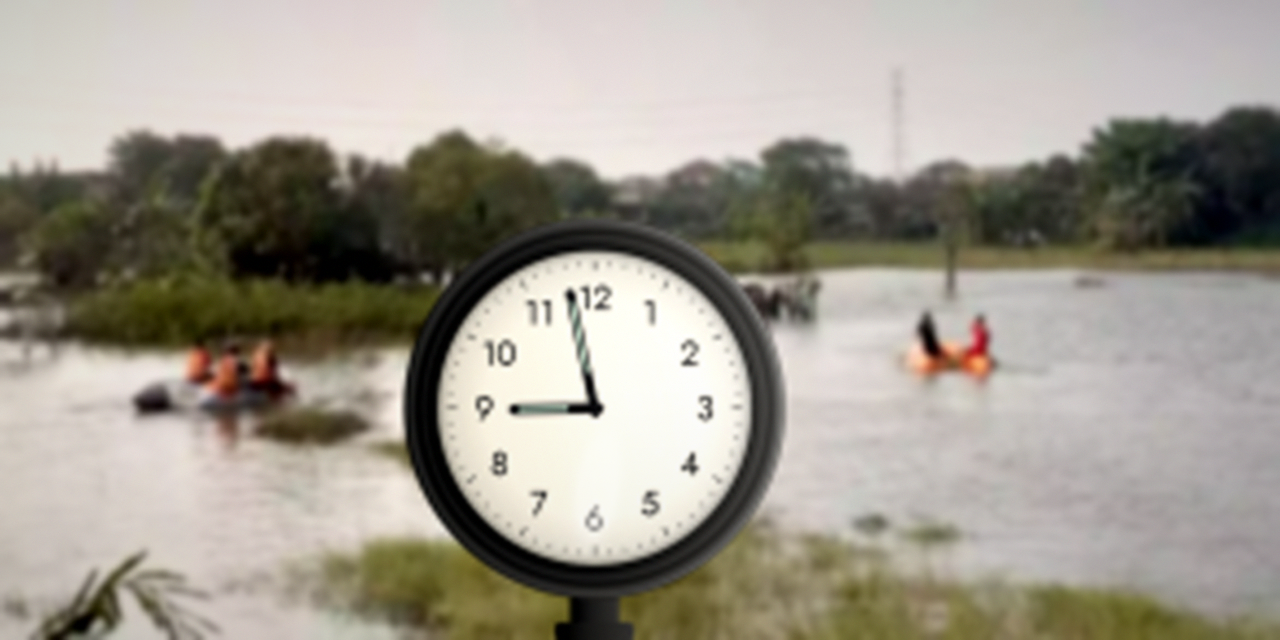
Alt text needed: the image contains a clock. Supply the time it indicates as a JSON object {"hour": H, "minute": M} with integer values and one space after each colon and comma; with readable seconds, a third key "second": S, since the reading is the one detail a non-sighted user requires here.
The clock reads {"hour": 8, "minute": 58}
